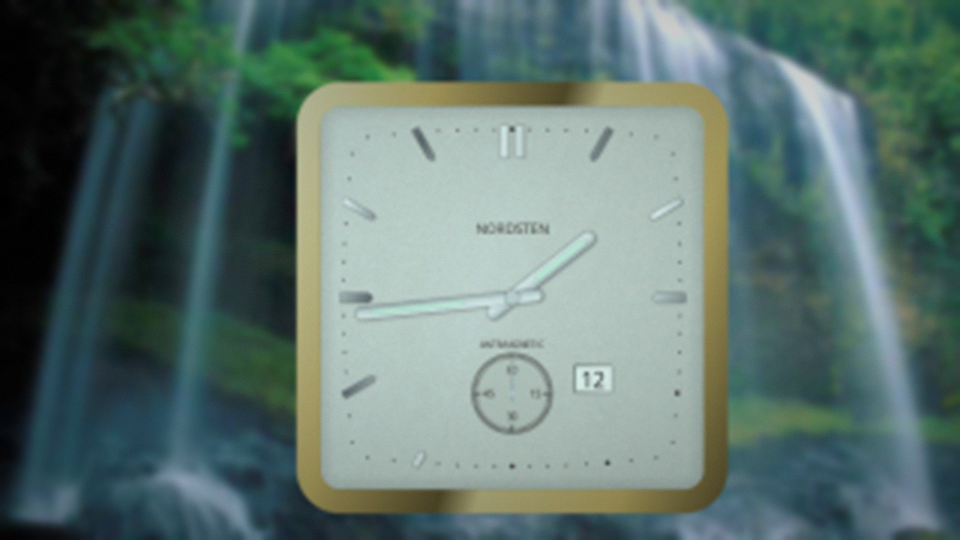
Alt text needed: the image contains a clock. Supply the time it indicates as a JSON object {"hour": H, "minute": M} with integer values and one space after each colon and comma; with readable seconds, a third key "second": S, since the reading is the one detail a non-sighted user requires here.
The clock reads {"hour": 1, "minute": 44}
